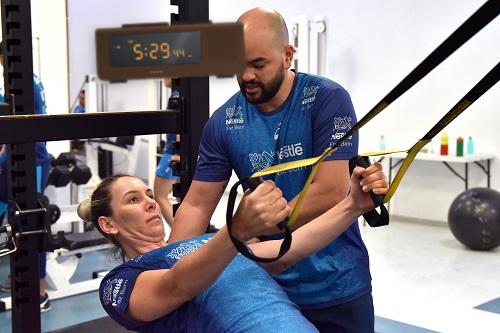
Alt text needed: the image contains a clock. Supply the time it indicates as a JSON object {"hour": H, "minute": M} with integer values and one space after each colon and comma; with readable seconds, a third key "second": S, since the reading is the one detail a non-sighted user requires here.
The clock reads {"hour": 5, "minute": 29}
